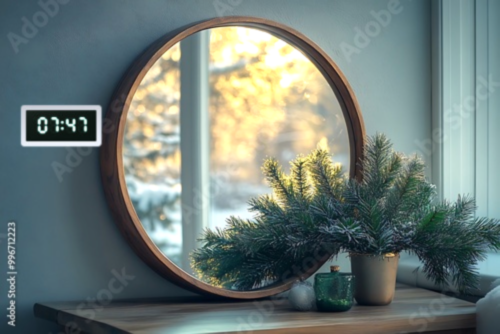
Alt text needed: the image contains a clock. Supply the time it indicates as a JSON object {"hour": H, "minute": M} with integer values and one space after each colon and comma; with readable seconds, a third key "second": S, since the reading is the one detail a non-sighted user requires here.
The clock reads {"hour": 7, "minute": 47}
